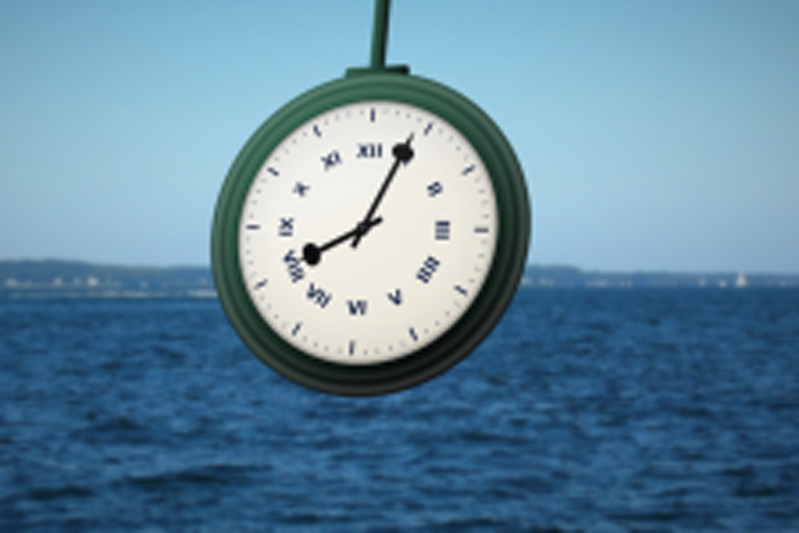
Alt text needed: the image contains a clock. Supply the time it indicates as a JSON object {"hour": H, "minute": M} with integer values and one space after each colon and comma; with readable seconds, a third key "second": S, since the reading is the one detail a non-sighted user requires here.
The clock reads {"hour": 8, "minute": 4}
